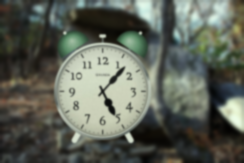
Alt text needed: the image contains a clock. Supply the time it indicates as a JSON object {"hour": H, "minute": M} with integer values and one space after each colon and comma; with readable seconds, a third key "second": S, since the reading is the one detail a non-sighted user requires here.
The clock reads {"hour": 5, "minute": 7}
